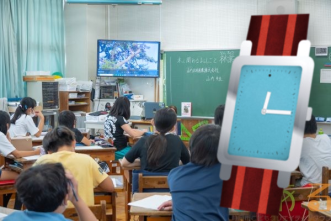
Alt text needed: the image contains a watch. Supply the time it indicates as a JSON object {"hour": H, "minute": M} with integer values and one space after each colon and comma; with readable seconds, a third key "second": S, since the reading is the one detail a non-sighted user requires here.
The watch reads {"hour": 12, "minute": 15}
